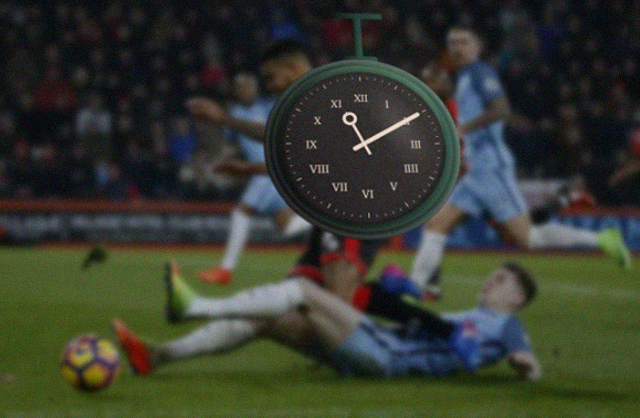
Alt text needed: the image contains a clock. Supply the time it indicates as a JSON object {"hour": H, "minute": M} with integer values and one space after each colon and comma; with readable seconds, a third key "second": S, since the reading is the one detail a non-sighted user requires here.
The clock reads {"hour": 11, "minute": 10}
